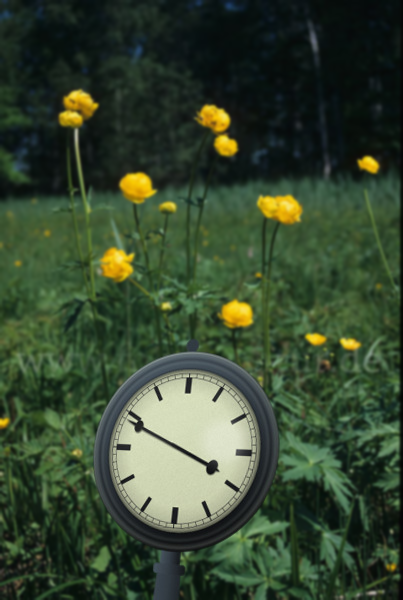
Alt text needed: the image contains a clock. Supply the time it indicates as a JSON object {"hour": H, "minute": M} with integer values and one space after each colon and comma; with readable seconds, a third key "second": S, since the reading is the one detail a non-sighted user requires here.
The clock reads {"hour": 3, "minute": 49}
